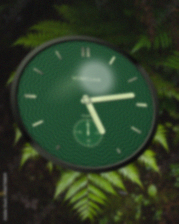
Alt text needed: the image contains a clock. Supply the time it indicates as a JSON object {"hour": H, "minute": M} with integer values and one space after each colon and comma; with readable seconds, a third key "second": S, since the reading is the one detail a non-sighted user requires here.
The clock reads {"hour": 5, "minute": 13}
